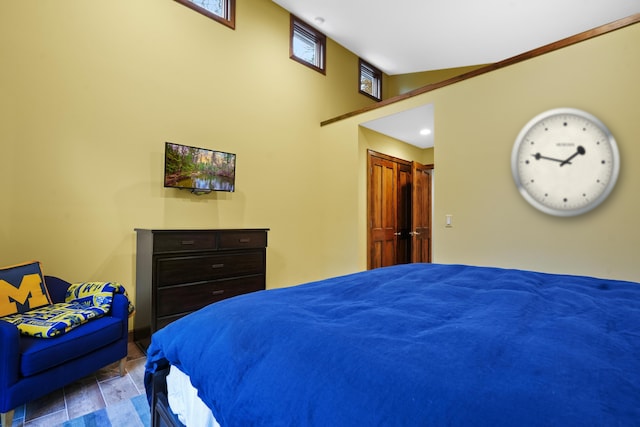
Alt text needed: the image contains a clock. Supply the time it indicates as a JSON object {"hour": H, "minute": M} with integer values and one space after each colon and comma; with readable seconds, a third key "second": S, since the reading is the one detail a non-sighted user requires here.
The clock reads {"hour": 1, "minute": 47}
